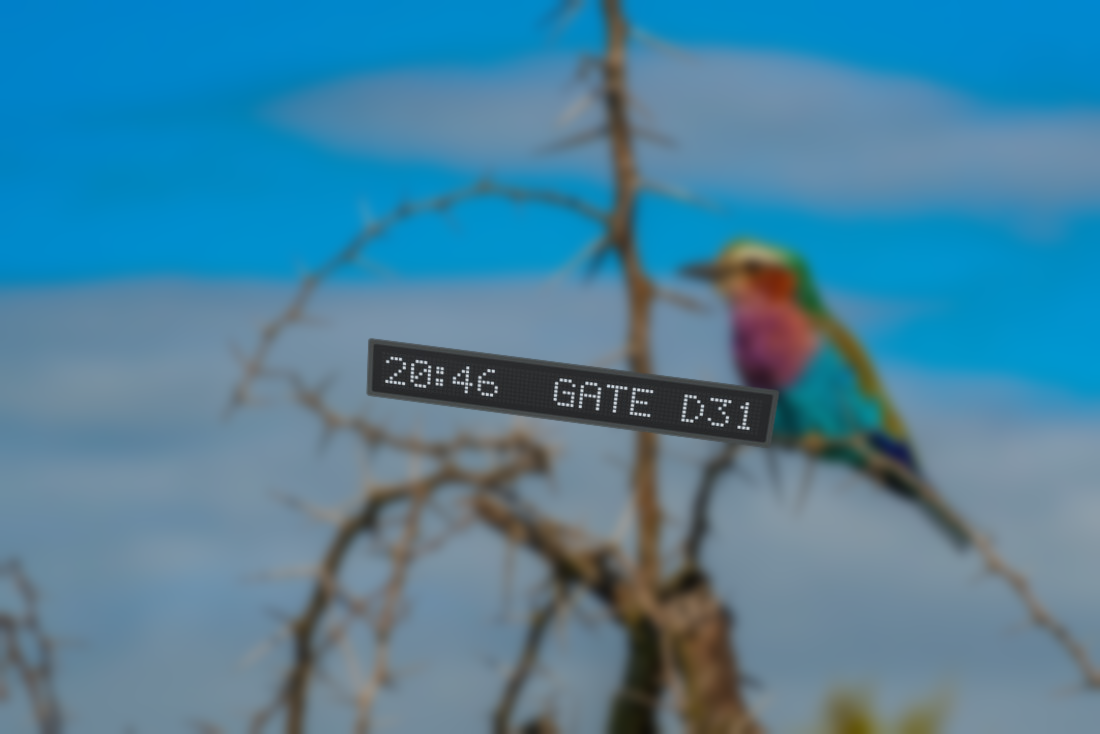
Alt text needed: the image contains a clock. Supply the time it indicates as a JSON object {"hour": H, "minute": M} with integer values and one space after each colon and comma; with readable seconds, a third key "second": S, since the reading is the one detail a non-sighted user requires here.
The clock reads {"hour": 20, "minute": 46}
